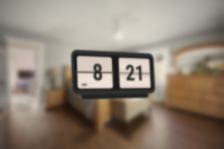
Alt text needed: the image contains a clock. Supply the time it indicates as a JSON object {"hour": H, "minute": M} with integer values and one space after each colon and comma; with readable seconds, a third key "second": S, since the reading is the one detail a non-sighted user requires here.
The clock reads {"hour": 8, "minute": 21}
